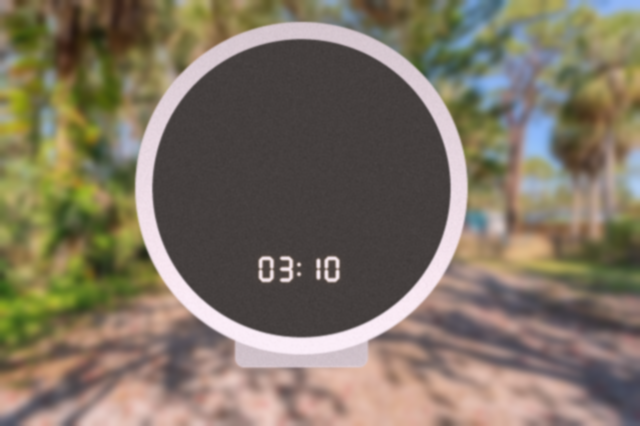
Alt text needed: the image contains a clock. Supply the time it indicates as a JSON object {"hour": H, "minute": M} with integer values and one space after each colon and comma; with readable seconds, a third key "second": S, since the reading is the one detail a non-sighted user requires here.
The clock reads {"hour": 3, "minute": 10}
